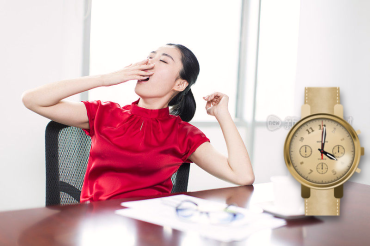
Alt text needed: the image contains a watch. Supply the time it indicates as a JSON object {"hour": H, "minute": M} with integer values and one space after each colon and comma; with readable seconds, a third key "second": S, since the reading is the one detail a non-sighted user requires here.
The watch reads {"hour": 4, "minute": 1}
